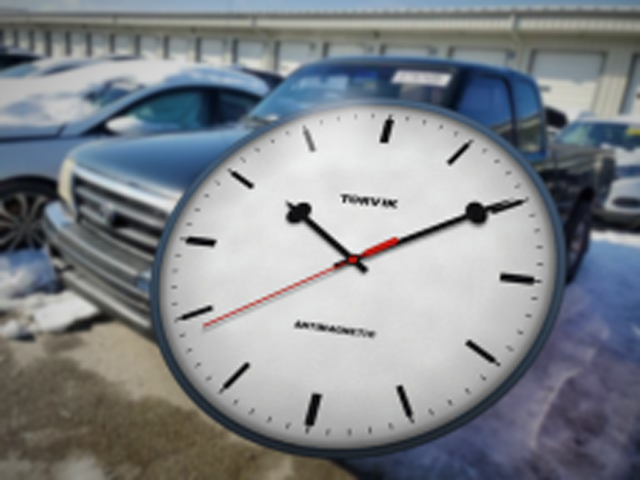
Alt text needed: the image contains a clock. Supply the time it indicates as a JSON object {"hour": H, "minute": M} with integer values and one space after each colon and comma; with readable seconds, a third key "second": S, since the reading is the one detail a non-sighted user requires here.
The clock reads {"hour": 10, "minute": 9, "second": 39}
